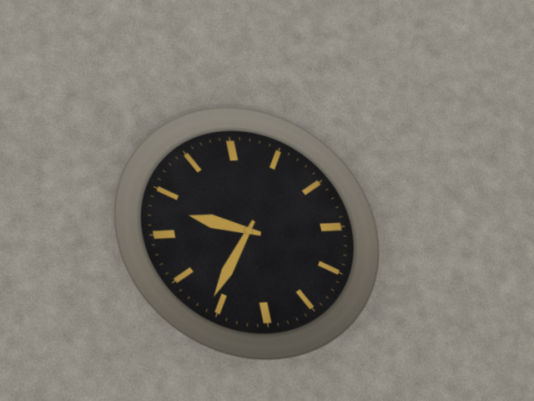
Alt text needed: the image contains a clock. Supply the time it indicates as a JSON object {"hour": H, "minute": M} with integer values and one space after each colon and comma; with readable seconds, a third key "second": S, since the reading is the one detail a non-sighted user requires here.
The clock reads {"hour": 9, "minute": 36}
